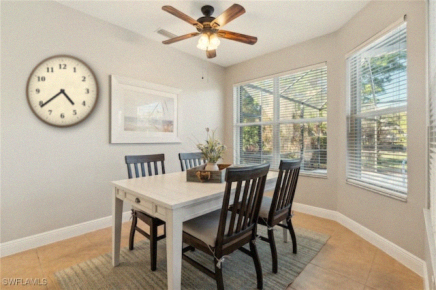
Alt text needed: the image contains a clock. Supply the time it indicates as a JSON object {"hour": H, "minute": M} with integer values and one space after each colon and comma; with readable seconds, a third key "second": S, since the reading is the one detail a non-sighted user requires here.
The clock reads {"hour": 4, "minute": 39}
